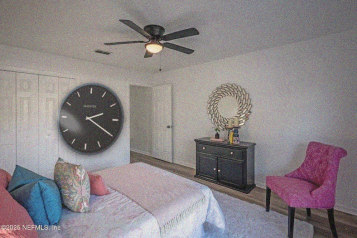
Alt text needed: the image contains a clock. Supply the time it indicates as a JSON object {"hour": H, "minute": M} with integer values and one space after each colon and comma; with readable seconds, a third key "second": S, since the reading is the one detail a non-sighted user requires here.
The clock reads {"hour": 2, "minute": 20}
